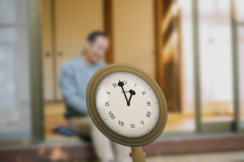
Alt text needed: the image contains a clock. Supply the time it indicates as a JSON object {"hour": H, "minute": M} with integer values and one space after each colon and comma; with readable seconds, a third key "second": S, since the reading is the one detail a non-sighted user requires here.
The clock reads {"hour": 12, "minute": 58}
